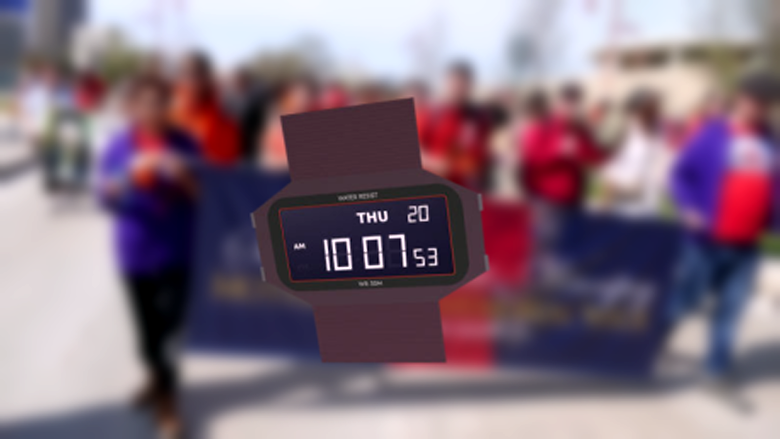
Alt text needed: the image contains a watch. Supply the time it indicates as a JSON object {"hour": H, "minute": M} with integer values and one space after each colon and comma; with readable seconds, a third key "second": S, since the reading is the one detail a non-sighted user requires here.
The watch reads {"hour": 10, "minute": 7, "second": 53}
